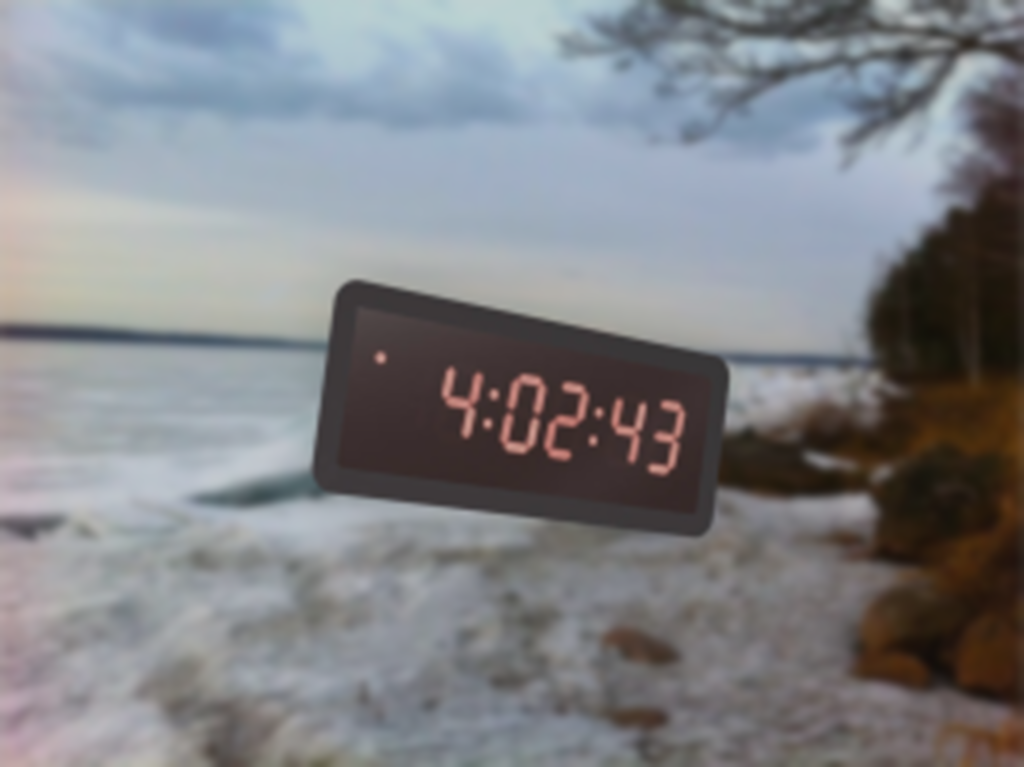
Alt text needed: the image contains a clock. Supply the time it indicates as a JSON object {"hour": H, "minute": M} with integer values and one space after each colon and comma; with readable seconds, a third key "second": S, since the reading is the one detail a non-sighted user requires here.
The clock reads {"hour": 4, "minute": 2, "second": 43}
